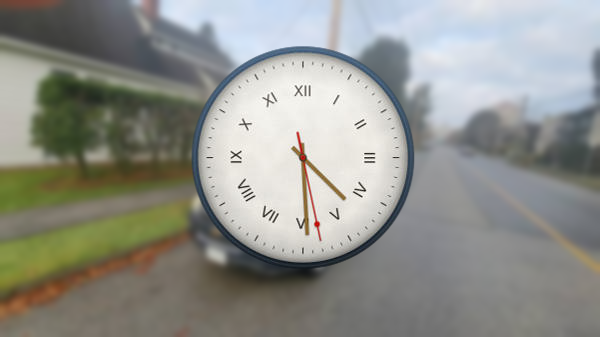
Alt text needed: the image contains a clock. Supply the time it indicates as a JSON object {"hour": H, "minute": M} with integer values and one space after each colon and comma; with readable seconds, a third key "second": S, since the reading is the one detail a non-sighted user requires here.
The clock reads {"hour": 4, "minute": 29, "second": 28}
